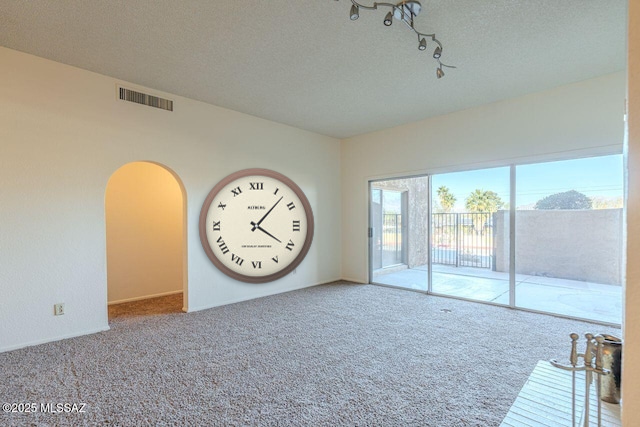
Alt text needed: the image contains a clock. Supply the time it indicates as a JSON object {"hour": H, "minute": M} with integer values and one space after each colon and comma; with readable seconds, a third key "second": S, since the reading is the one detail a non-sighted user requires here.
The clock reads {"hour": 4, "minute": 7}
